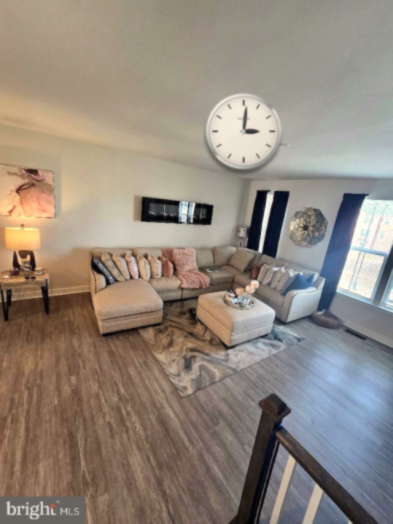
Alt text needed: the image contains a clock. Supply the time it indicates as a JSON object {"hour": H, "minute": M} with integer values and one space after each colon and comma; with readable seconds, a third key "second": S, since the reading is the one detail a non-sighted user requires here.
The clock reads {"hour": 3, "minute": 1}
